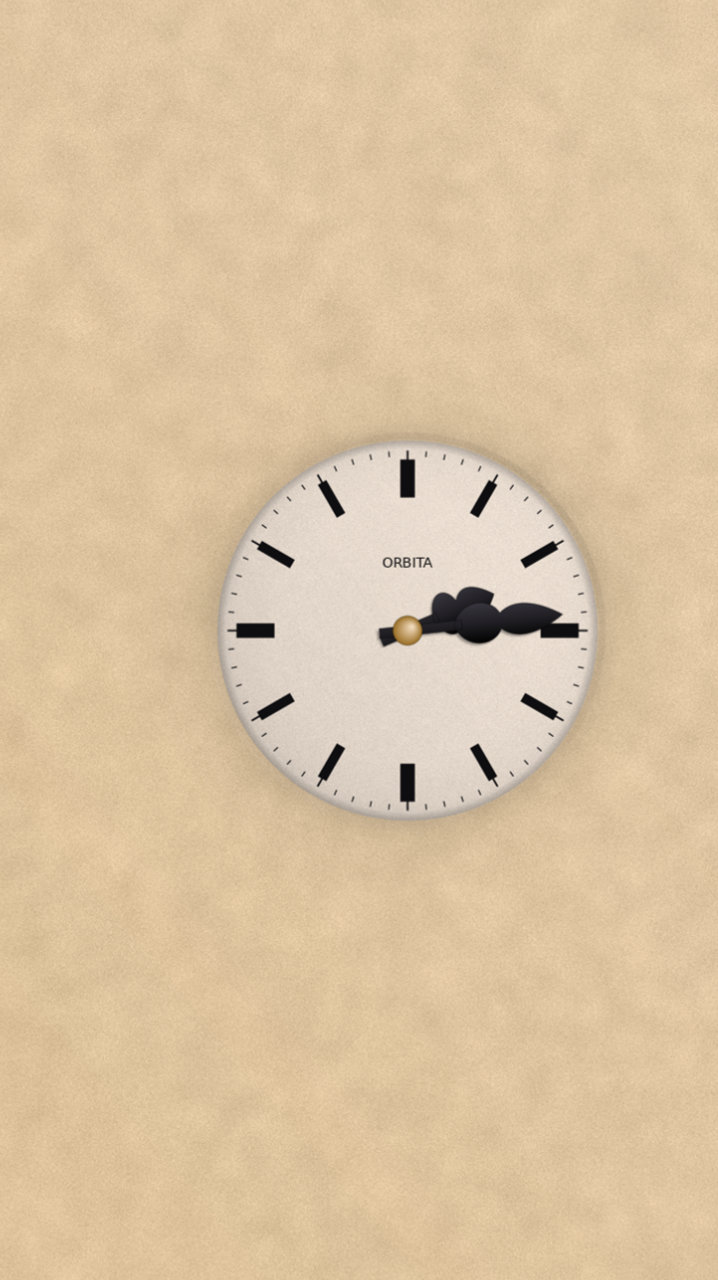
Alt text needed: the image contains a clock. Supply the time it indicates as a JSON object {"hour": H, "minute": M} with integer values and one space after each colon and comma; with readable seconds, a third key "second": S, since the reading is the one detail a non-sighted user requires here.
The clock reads {"hour": 2, "minute": 14}
